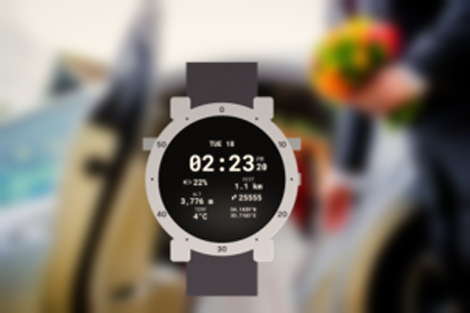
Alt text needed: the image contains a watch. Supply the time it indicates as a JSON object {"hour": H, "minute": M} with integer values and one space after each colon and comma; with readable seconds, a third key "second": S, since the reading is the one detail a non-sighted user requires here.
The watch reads {"hour": 2, "minute": 23}
